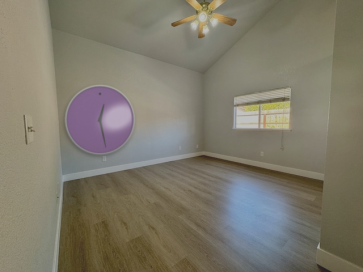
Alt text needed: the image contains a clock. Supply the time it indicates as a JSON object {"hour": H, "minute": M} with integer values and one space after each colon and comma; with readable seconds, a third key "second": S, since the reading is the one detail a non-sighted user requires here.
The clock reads {"hour": 12, "minute": 28}
